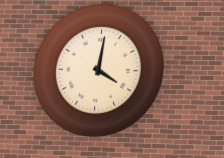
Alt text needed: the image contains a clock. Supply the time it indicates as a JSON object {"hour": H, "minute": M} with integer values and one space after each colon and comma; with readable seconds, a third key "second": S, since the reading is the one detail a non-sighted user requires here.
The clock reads {"hour": 4, "minute": 1}
